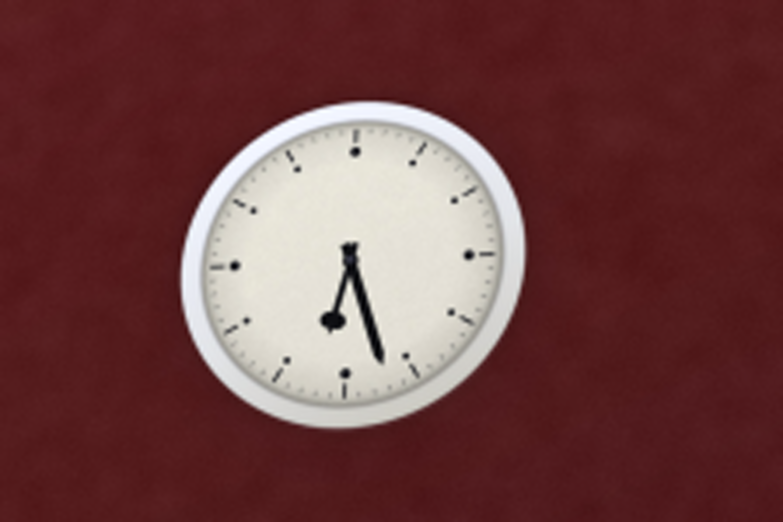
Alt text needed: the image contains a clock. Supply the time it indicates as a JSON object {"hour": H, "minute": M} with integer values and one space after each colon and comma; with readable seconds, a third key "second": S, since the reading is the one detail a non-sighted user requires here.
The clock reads {"hour": 6, "minute": 27}
